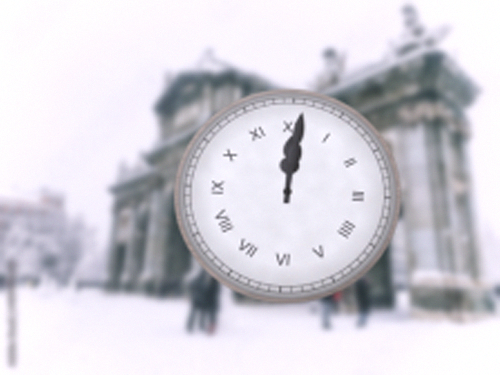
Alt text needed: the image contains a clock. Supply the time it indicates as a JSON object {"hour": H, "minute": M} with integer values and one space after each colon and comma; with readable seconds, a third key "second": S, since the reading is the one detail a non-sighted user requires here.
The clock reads {"hour": 12, "minute": 1}
